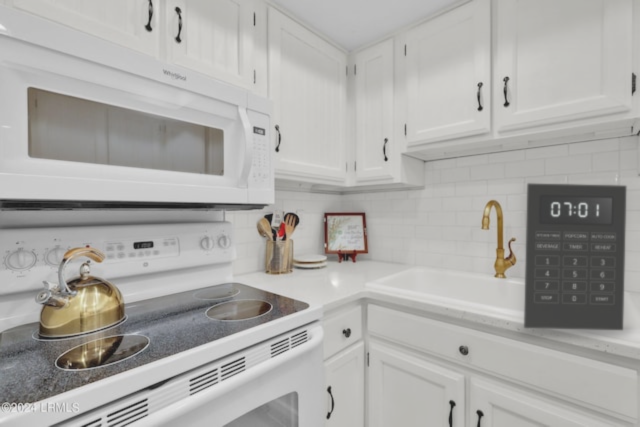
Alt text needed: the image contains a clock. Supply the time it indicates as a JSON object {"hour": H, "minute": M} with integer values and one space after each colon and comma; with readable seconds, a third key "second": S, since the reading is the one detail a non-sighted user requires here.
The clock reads {"hour": 7, "minute": 1}
